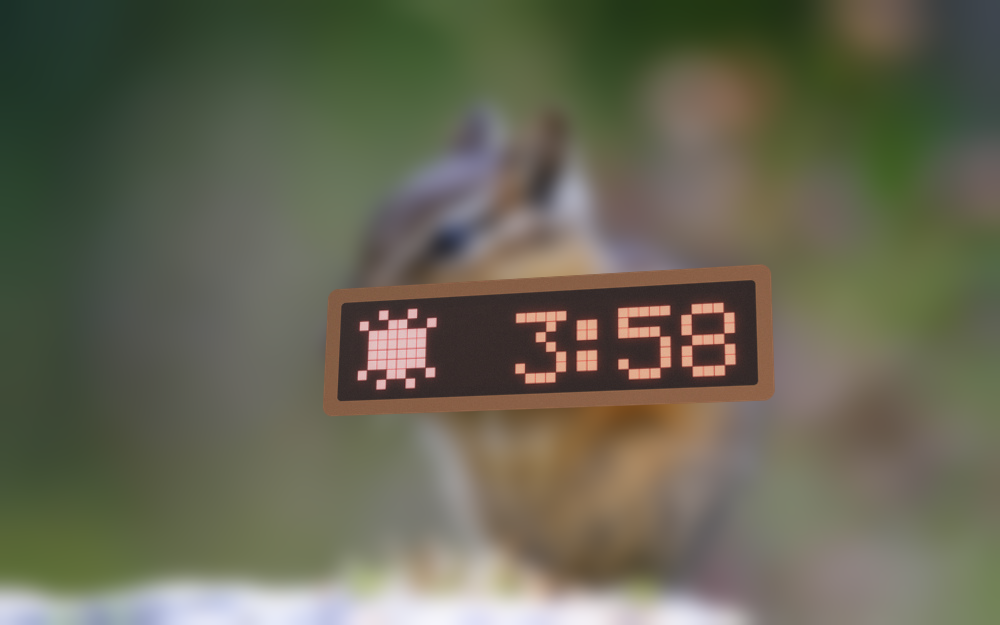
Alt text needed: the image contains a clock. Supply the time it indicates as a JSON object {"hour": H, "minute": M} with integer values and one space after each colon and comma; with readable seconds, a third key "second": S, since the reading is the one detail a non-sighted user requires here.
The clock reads {"hour": 3, "minute": 58}
